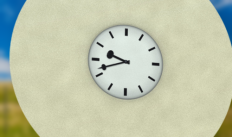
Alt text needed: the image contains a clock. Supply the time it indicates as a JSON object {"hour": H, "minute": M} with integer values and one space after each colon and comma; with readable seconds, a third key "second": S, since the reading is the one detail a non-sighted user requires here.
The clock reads {"hour": 9, "minute": 42}
